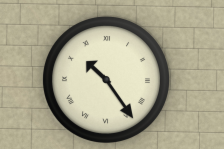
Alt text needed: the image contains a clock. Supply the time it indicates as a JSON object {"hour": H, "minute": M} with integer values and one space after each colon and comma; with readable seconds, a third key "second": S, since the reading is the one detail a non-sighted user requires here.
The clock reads {"hour": 10, "minute": 24}
